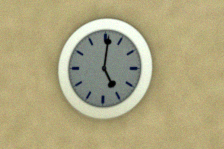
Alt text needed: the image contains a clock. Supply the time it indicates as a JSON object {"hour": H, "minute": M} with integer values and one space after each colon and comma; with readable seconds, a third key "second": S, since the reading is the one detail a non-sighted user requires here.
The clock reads {"hour": 5, "minute": 1}
